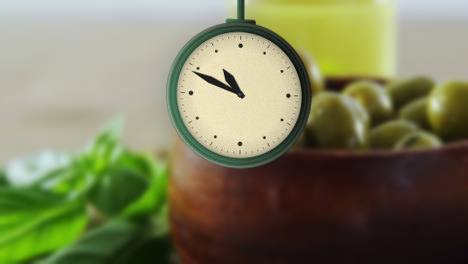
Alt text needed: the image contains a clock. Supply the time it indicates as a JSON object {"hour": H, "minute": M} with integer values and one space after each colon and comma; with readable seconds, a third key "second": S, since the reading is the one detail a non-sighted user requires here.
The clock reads {"hour": 10, "minute": 49}
